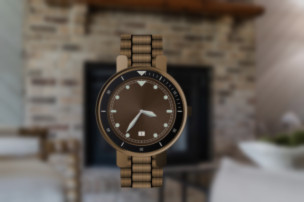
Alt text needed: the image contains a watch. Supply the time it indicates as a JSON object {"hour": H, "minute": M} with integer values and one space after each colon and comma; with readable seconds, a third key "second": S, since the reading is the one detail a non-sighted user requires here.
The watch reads {"hour": 3, "minute": 36}
